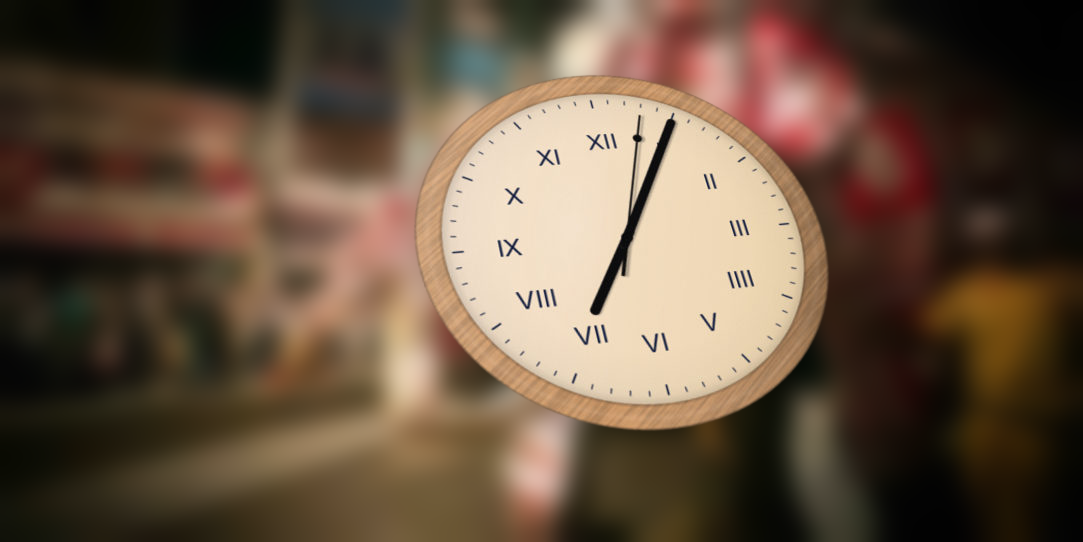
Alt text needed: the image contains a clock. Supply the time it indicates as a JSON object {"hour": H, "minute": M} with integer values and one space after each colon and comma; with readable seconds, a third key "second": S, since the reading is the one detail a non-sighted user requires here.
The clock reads {"hour": 7, "minute": 5, "second": 3}
